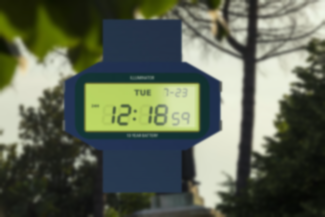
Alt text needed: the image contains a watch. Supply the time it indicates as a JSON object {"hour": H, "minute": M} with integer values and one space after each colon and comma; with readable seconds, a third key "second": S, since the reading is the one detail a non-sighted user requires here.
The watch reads {"hour": 12, "minute": 18, "second": 59}
